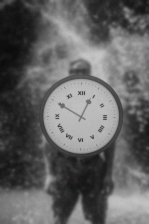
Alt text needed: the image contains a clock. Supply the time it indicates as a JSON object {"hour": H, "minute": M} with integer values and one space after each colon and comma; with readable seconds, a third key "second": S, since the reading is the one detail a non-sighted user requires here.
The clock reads {"hour": 12, "minute": 50}
